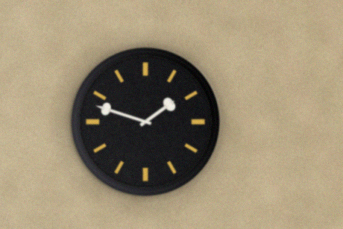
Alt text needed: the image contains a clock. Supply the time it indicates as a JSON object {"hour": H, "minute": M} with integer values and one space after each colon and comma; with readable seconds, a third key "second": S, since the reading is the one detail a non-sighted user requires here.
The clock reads {"hour": 1, "minute": 48}
